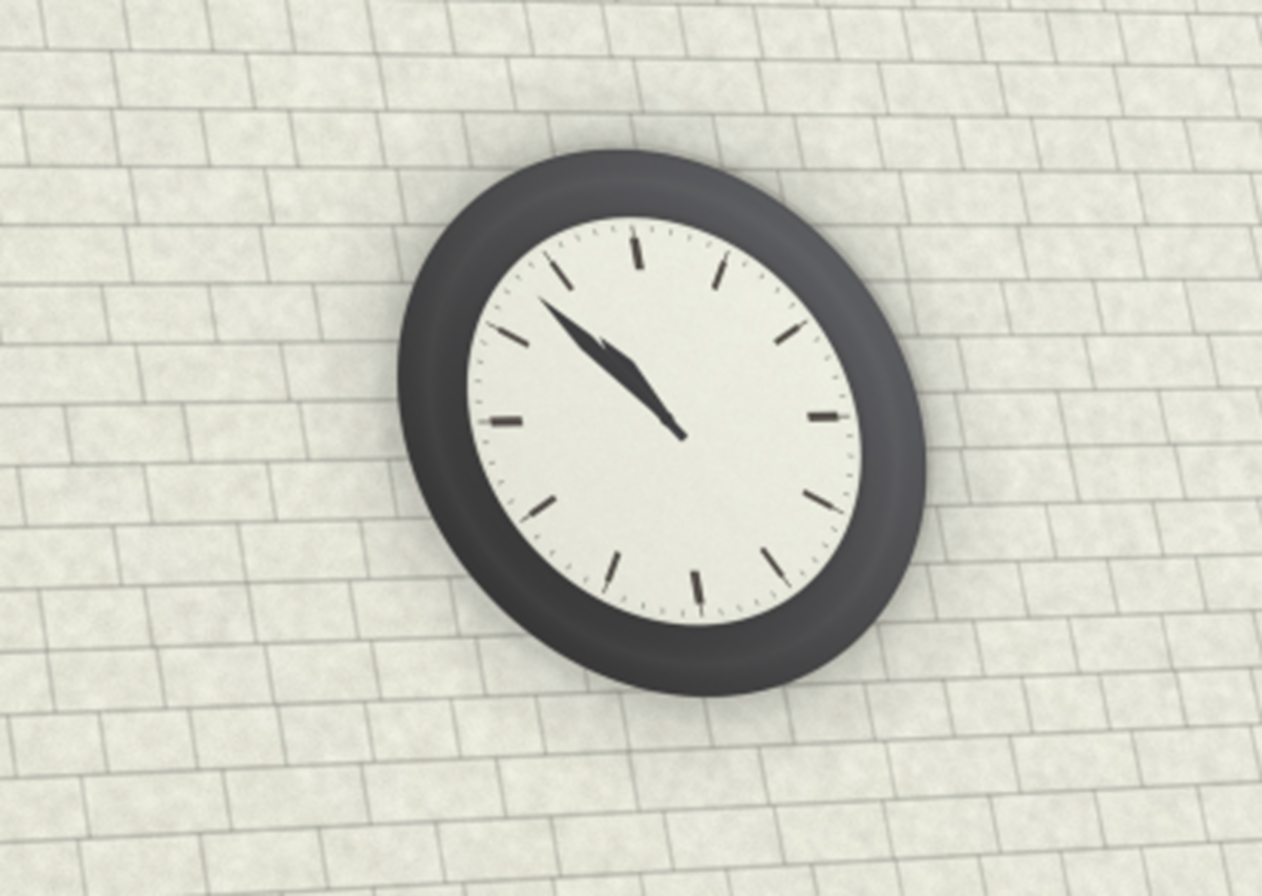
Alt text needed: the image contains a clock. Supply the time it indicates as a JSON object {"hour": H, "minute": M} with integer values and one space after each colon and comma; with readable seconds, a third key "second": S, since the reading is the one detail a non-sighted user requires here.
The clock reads {"hour": 10, "minute": 53}
